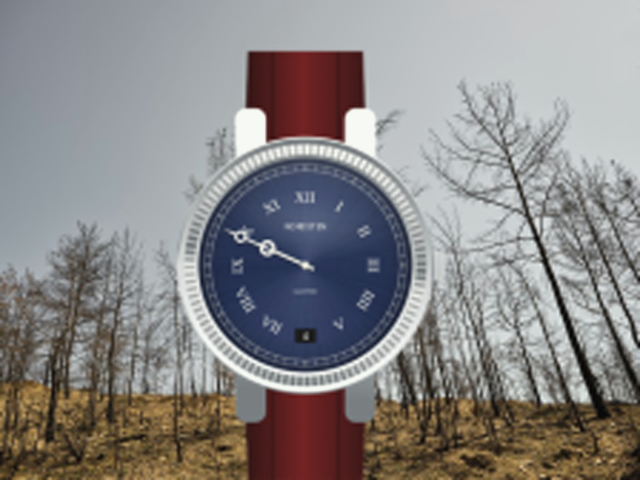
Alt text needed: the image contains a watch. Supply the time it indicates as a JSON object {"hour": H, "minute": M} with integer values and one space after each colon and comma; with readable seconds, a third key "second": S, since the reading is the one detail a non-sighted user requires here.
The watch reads {"hour": 9, "minute": 49}
